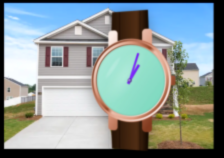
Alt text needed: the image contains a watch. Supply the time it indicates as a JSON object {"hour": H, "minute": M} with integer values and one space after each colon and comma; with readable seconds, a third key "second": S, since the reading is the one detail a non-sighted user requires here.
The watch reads {"hour": 1, "minute": 3}
